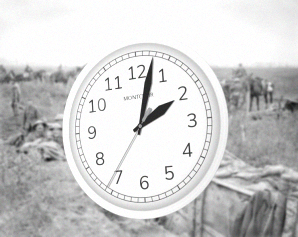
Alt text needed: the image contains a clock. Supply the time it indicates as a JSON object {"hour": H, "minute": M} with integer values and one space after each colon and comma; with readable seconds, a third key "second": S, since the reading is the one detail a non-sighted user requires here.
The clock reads {"hour": 2, "minute": 2, "second": 36}
